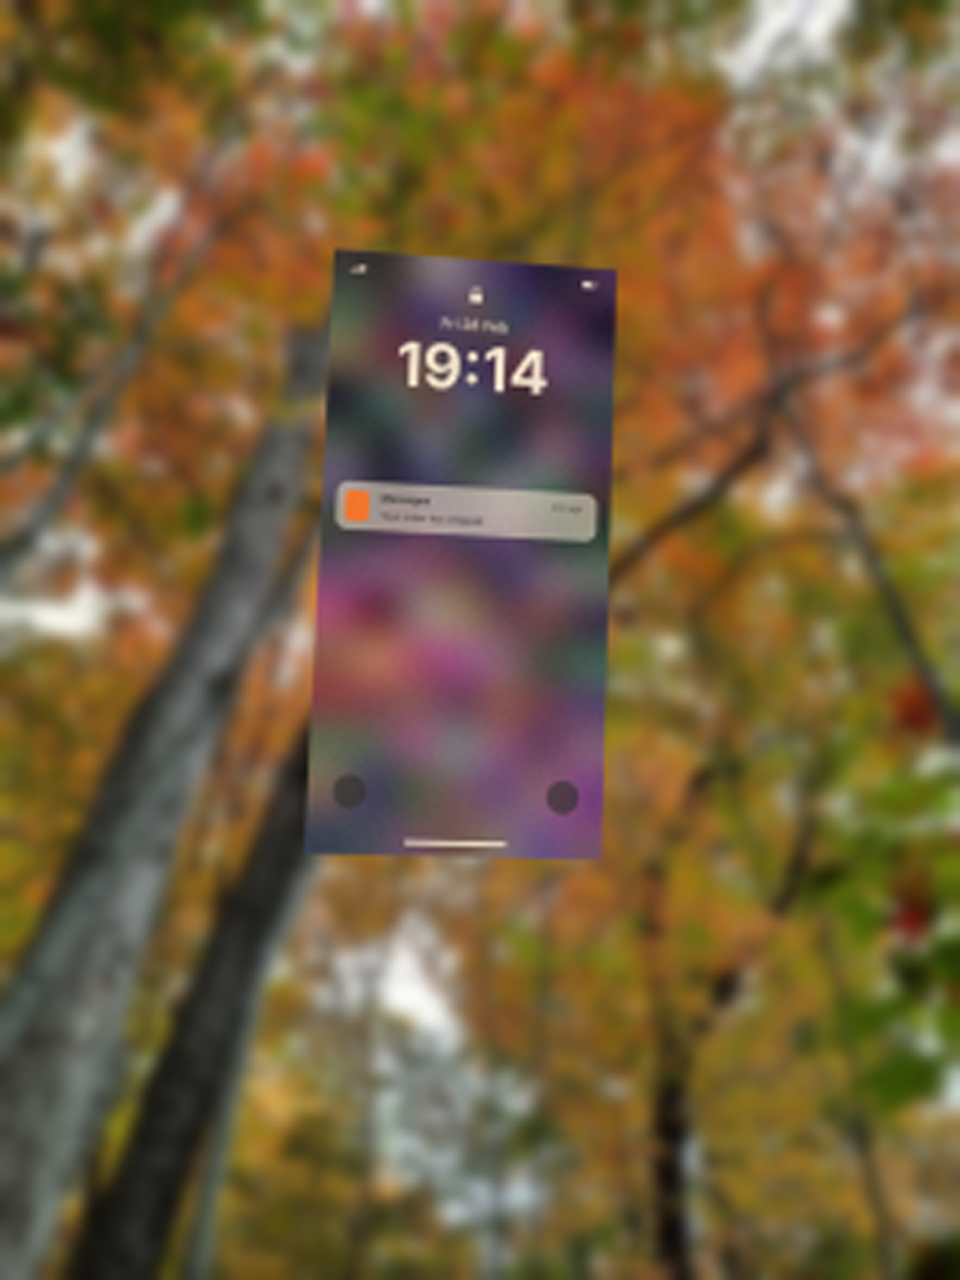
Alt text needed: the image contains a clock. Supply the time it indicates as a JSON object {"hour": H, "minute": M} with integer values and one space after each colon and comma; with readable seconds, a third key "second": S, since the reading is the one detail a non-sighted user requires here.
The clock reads {"hour": 19, "minute": 14}
